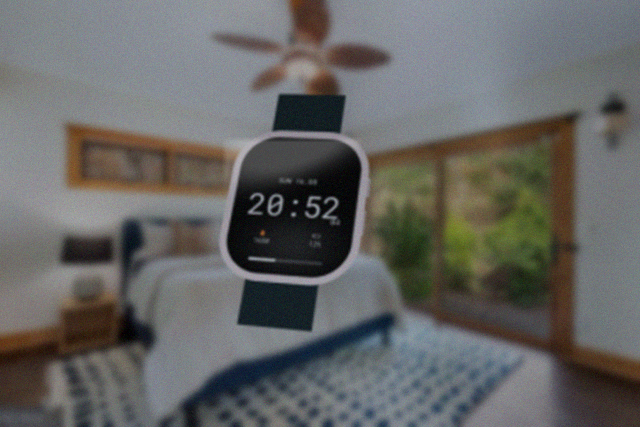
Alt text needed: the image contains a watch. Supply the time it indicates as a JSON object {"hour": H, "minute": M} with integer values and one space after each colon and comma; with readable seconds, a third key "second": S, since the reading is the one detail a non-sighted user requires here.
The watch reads {"hour": 20, "minute": 52}
